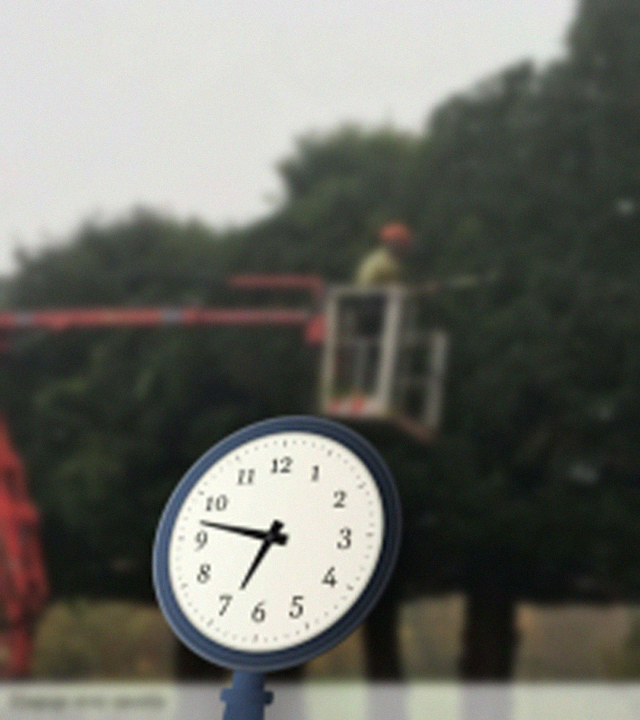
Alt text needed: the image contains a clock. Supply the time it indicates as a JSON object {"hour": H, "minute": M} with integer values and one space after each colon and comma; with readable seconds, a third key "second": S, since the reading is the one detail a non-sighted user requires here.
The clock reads {"hour": 6, "minute": 47}
